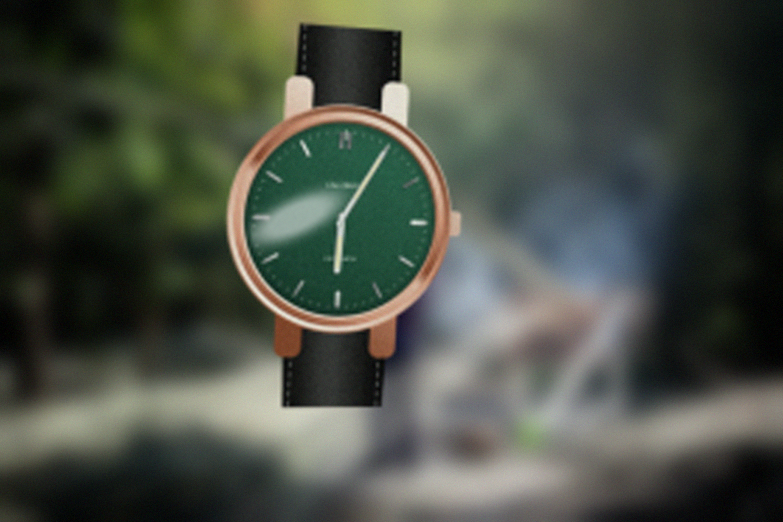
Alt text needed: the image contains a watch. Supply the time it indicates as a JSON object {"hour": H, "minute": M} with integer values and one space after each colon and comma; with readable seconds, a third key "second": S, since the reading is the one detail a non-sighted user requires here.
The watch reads {"hour": 6, "minute": 5}
